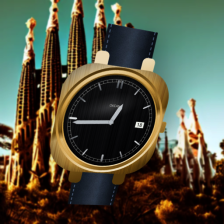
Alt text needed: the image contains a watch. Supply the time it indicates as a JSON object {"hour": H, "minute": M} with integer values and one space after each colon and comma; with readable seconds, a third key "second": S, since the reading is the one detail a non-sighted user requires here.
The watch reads {"hour": 12, "minute": 44}
